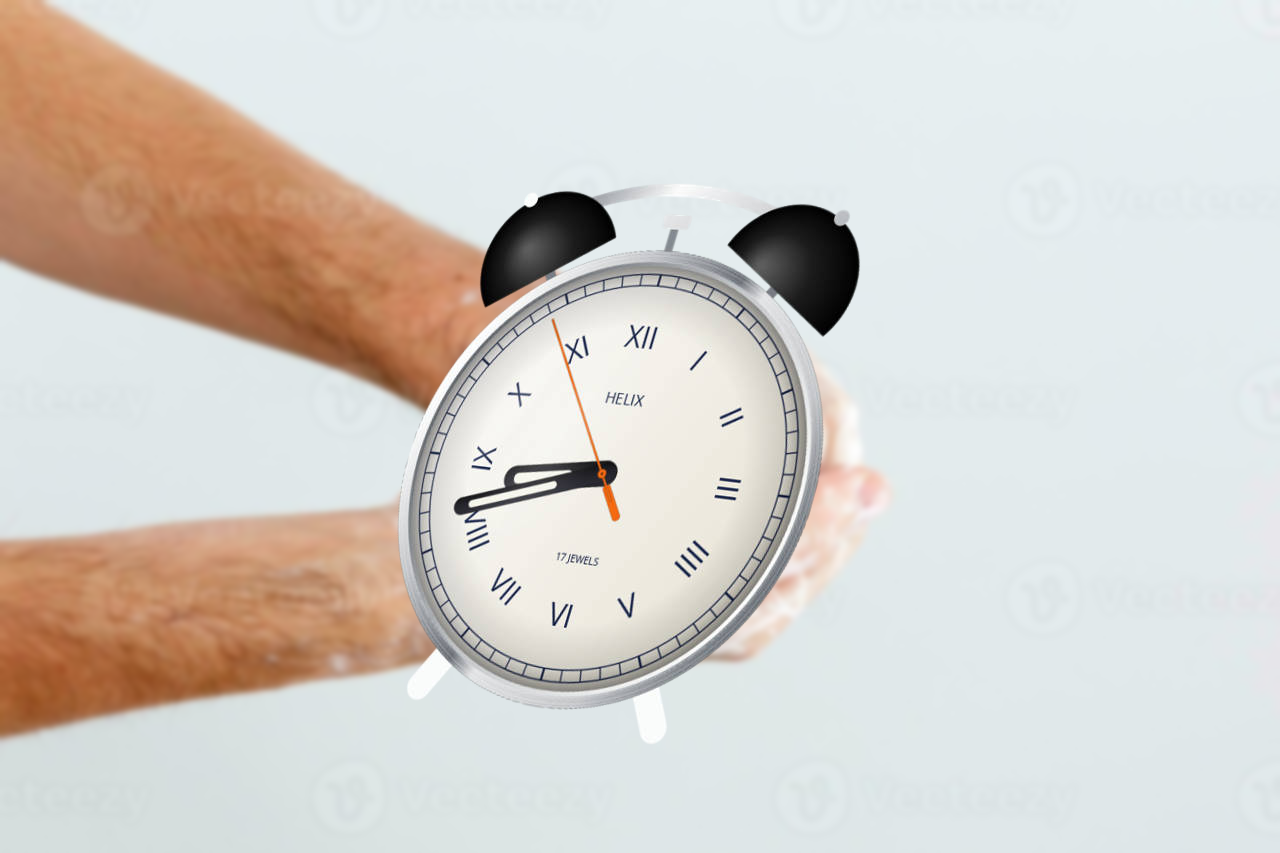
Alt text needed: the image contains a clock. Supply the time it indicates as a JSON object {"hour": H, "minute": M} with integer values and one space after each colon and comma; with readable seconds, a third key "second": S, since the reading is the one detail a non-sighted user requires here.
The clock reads {"hour": 8, "minute": 41, "second": 54}
